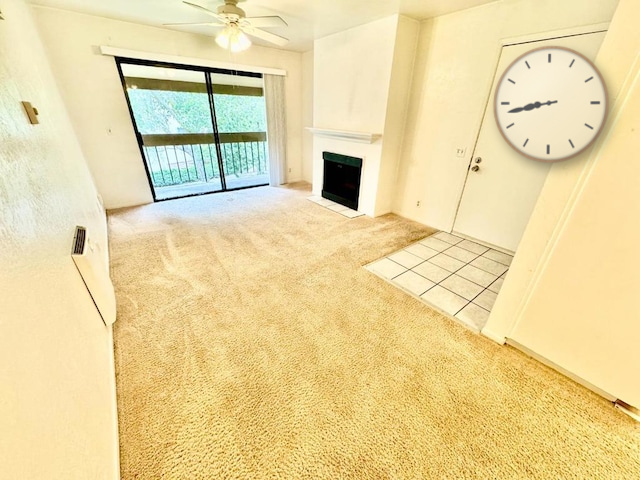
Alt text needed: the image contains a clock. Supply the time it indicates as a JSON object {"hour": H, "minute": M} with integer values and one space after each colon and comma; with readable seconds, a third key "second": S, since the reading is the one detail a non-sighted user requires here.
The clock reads {"hour": 8, "minute": 43}
